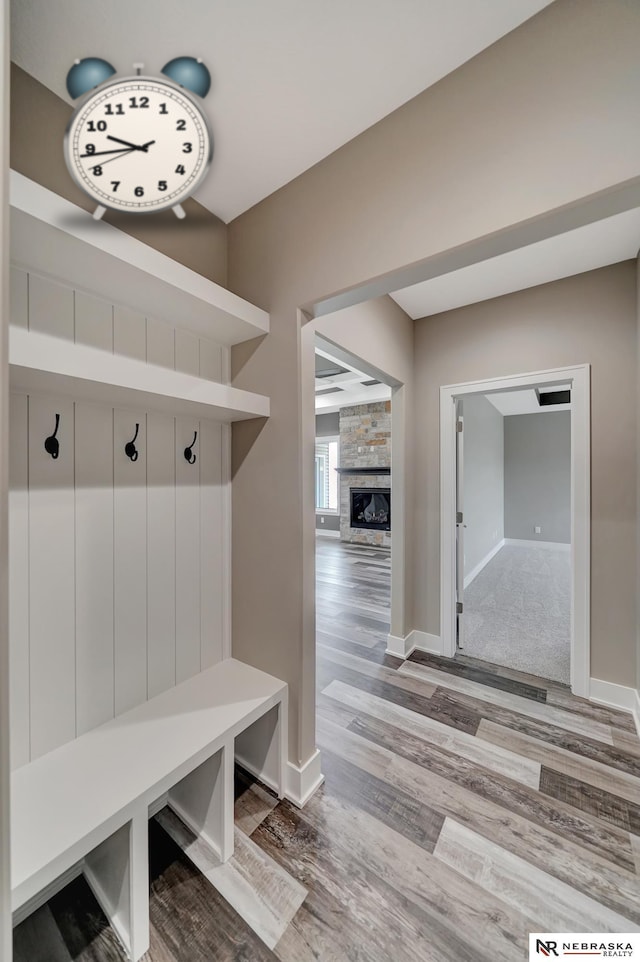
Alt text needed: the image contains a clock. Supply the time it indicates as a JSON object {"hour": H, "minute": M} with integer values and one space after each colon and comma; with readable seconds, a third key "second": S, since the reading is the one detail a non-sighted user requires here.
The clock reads {"hour": 9, "minute": 43, "second": 41}
